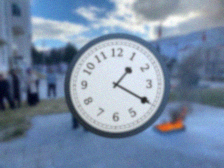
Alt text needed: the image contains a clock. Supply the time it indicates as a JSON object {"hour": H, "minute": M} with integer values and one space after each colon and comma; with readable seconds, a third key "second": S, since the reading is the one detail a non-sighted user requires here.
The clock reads {"hour": 1, "minute": 20}
